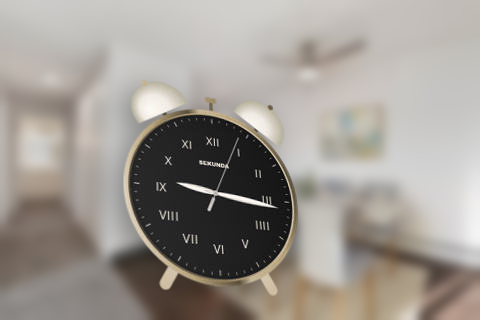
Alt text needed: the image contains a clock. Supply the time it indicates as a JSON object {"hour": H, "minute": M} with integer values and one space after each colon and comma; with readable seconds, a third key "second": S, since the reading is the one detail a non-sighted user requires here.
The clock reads {"hour": 9, "minute": 16, "second": 4}
